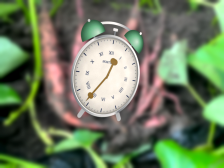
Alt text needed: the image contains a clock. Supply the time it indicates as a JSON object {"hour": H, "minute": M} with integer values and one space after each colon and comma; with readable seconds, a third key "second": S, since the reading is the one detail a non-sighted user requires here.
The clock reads {"hour": 12, "minute": 36}
